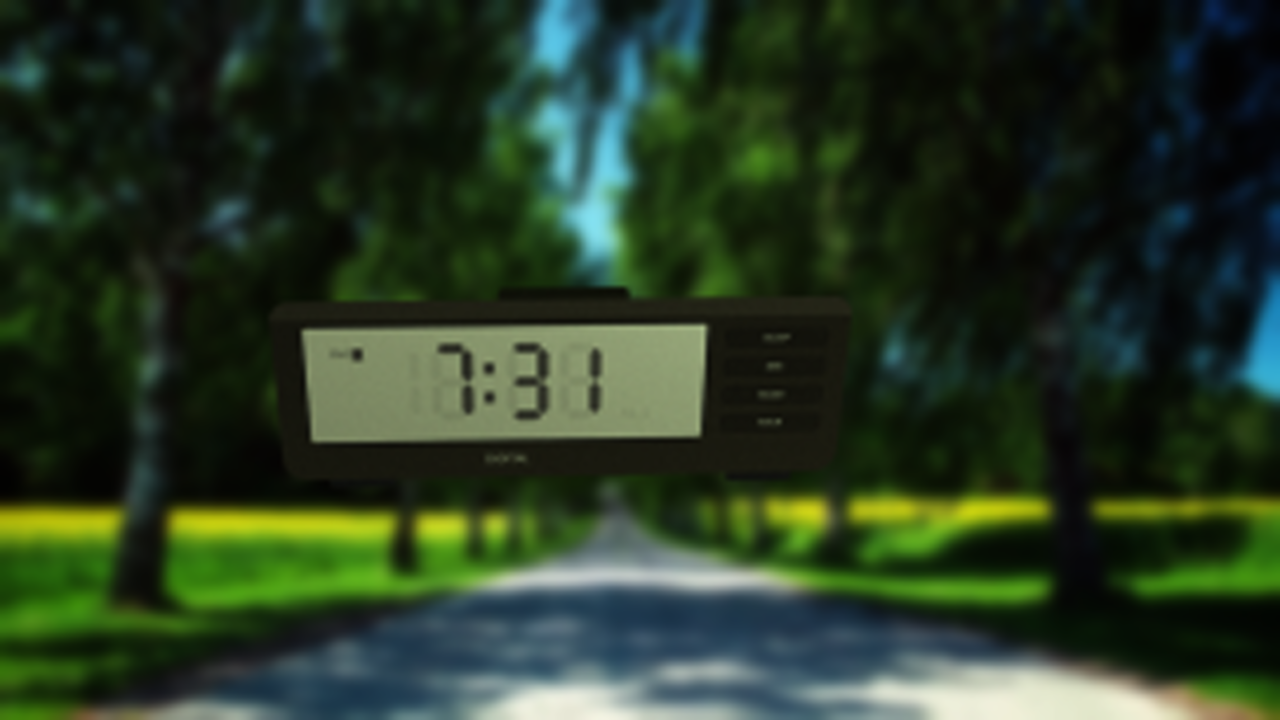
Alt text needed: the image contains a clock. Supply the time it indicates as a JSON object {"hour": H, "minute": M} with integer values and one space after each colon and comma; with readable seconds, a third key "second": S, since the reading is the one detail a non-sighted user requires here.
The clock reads {"hour": 7, "minute": 31}
